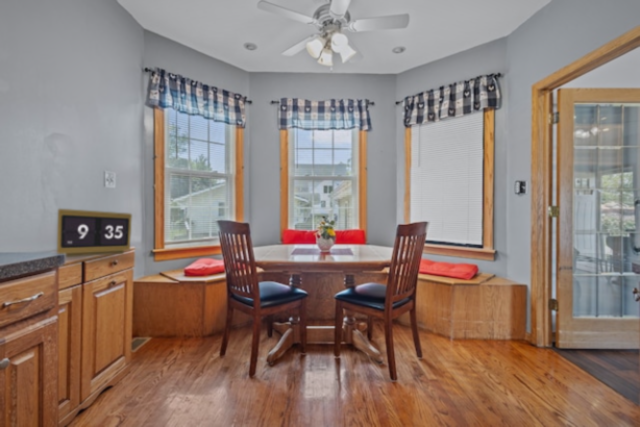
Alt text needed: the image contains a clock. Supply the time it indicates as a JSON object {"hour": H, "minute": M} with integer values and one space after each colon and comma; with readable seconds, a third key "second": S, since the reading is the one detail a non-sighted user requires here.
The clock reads {"hour": 9, "minute": 35}
